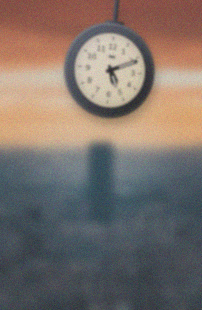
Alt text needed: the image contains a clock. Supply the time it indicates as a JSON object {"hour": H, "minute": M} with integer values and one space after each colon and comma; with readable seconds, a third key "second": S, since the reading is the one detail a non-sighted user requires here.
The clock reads {"hour": 5, "minute": 11}
